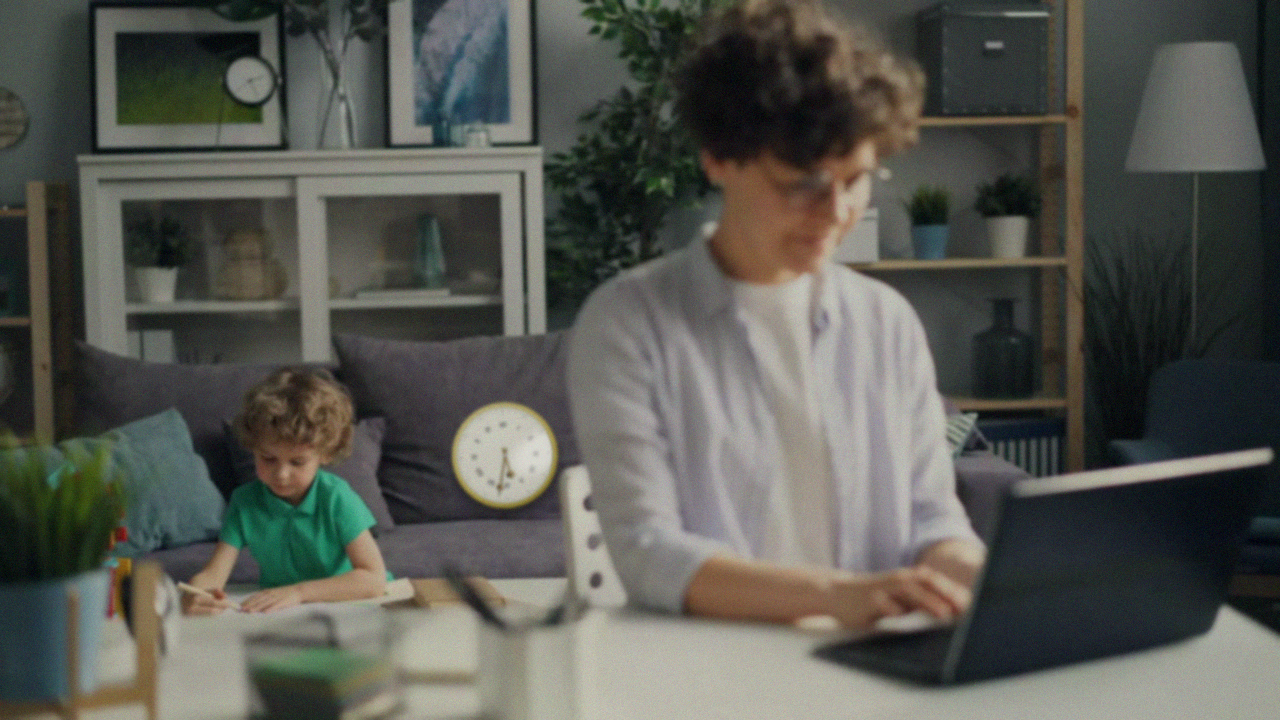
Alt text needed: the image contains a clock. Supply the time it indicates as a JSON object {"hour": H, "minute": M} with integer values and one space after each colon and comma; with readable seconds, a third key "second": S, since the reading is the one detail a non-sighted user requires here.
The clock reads {"hour": 5, "minute": 32}
